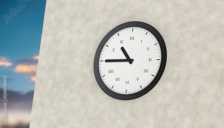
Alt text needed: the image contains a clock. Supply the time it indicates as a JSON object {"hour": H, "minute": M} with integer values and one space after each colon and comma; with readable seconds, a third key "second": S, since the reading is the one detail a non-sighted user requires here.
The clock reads {"hour": 10, "minute": 45}
